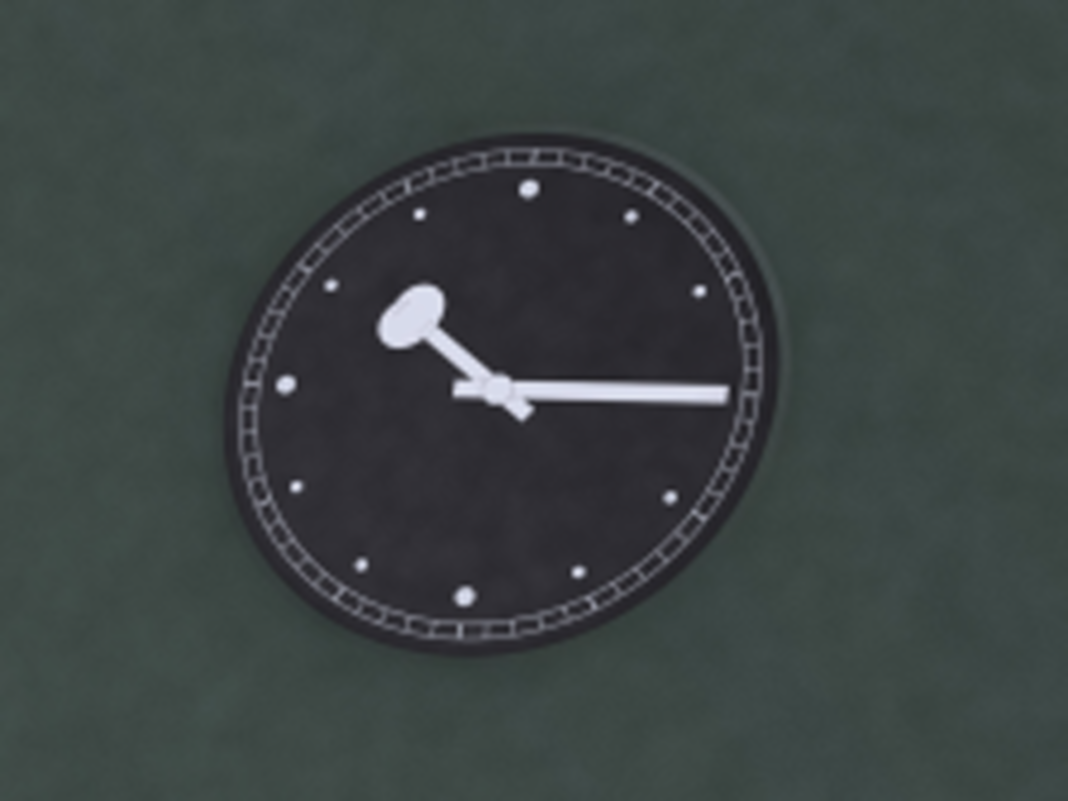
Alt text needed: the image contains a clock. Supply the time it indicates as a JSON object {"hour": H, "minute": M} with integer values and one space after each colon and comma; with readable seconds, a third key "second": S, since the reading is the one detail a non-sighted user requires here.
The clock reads {"hour": 10, "minute": 15}
